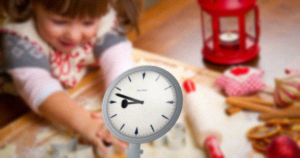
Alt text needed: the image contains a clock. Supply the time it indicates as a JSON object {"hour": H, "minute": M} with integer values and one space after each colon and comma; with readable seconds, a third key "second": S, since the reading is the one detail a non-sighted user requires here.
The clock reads {"hour": 8, "minute": 48}
